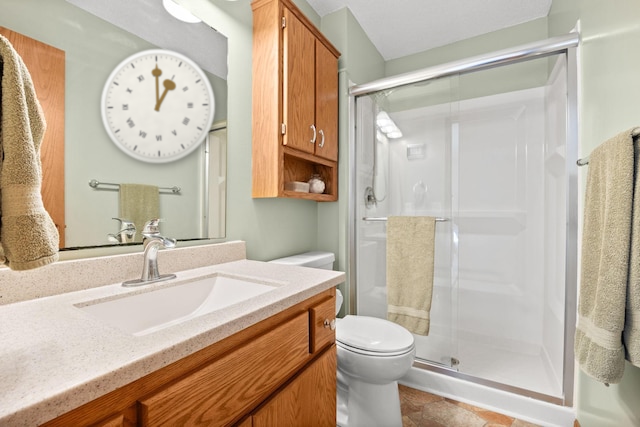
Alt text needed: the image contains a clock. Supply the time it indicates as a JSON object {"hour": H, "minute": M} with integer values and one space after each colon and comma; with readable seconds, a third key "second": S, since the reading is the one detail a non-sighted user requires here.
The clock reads {"hour": 1, "minute": 0}
